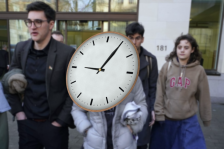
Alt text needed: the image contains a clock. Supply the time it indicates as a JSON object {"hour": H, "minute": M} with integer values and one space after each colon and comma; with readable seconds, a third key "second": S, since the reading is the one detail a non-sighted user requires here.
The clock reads {"hour": 9, "minute": 5}
